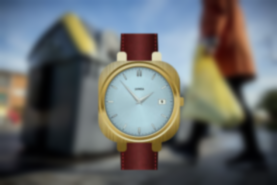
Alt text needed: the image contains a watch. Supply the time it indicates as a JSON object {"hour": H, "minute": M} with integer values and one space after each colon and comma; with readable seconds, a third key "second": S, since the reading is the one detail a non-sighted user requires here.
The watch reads {"hour": 1, "minute": 53}
